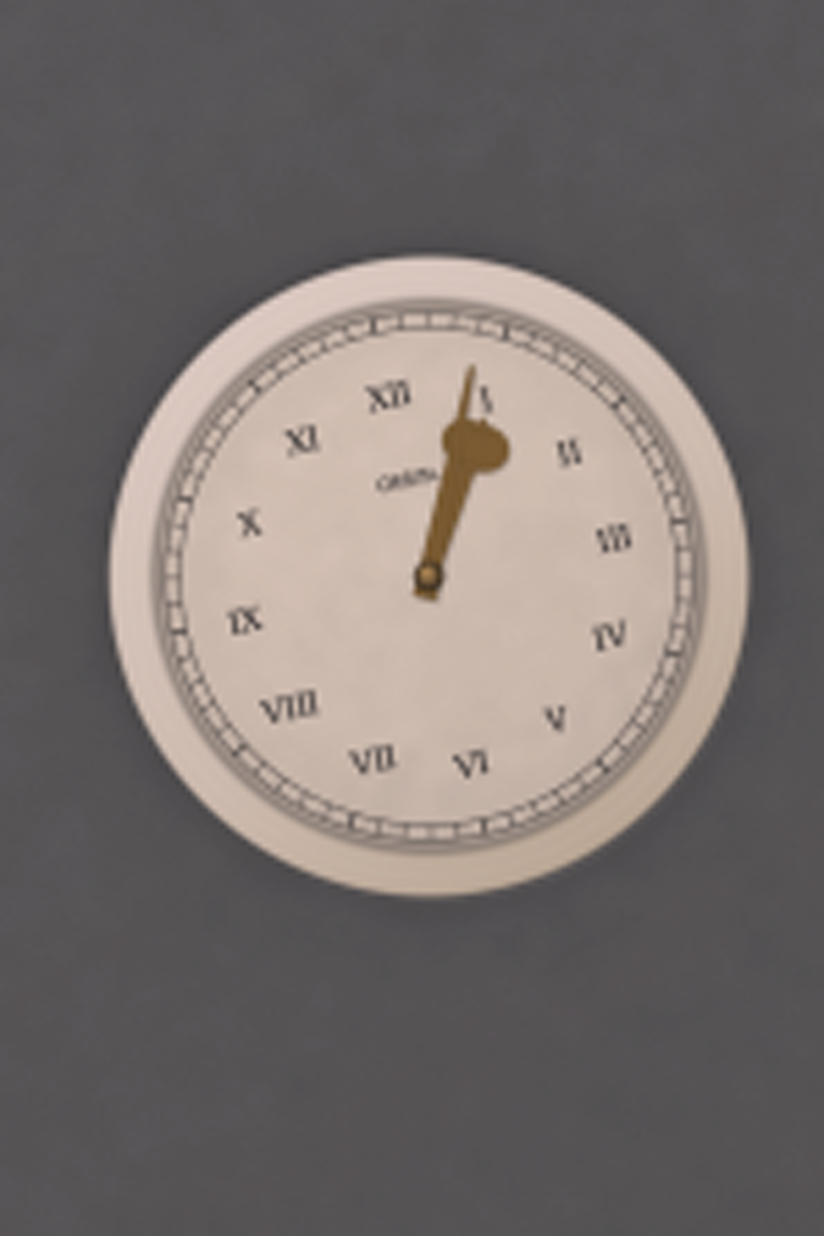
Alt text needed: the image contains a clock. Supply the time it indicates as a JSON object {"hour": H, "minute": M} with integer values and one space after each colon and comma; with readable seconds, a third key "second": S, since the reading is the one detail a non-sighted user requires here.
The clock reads {"hour": 1, "minute": 4}
